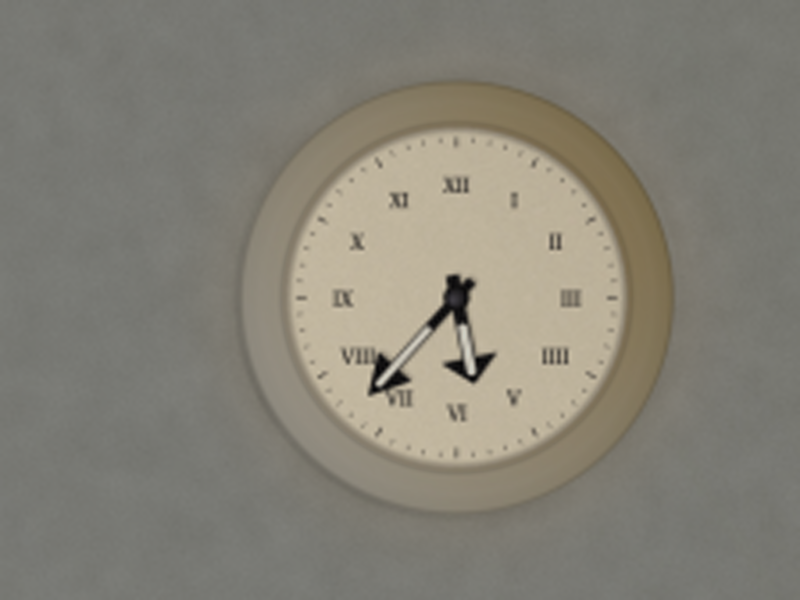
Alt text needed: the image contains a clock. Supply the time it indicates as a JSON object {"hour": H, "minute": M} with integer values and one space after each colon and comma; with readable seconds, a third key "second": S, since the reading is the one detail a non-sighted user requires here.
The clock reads {"hour": 5, "minute": 37}
